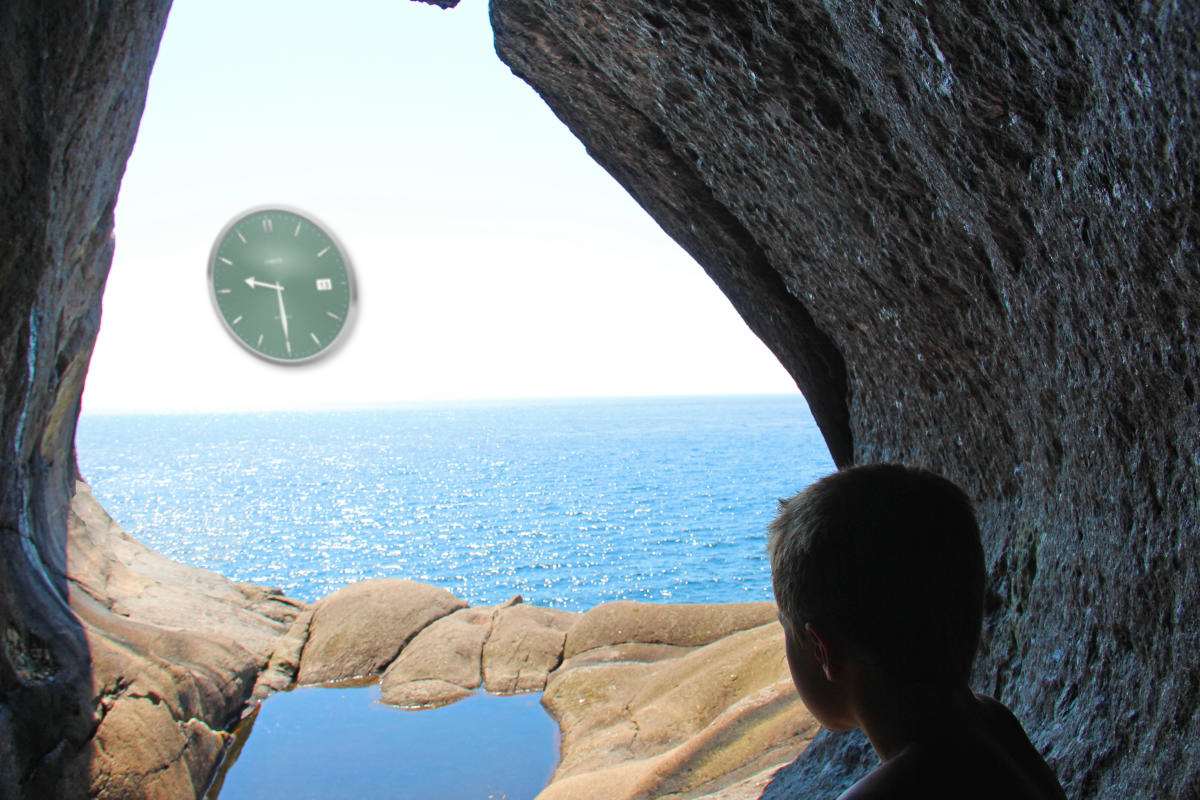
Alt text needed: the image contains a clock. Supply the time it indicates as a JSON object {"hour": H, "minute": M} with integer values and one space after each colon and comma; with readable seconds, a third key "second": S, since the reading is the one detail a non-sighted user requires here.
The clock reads {"hour": 9, "minute": 30}
